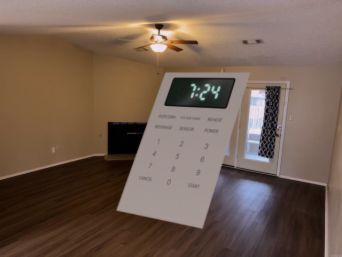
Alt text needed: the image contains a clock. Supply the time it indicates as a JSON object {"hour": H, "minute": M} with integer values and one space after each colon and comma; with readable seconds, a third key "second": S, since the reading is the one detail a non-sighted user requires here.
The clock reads {"hour": 7, "minute": 24}
